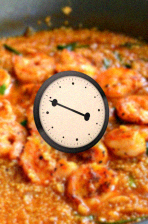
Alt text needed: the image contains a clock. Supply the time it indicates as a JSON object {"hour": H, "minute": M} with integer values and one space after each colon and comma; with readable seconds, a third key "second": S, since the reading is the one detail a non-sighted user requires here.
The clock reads {"hour": 3, "minute": 49}
